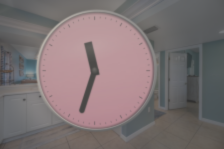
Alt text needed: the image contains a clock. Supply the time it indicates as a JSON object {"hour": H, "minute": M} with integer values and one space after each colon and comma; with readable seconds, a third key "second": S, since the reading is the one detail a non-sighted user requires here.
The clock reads {"hour": 11, "minute": 33}
